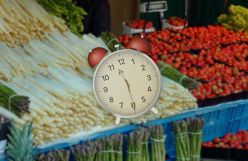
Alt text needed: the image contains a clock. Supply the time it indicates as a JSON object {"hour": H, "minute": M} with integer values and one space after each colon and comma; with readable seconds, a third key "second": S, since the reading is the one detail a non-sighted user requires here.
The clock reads {"hour": 11, "minute": 30}
